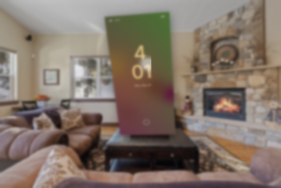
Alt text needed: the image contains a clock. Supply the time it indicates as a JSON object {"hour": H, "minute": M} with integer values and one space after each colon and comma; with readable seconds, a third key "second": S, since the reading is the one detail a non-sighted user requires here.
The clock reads {"hour": 4, "minute": 1}
